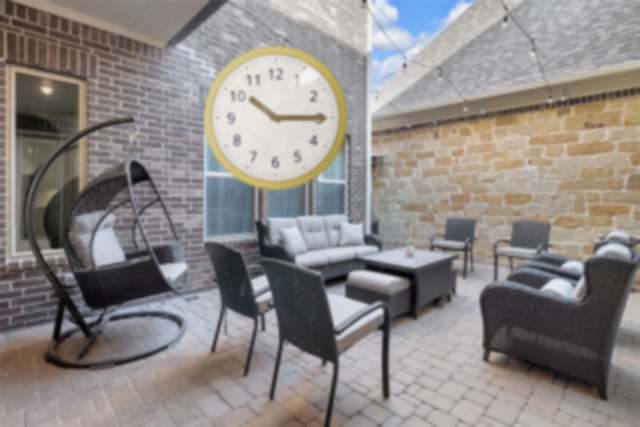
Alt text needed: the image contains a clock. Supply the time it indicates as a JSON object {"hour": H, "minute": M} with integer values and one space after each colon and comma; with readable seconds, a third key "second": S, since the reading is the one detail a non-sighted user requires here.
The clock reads {"hour": 10, "minute": 15}
